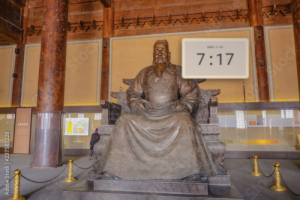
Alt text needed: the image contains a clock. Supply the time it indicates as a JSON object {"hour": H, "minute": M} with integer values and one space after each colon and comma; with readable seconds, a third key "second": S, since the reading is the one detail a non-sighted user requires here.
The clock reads {"hour": 7, "minute": 17}
